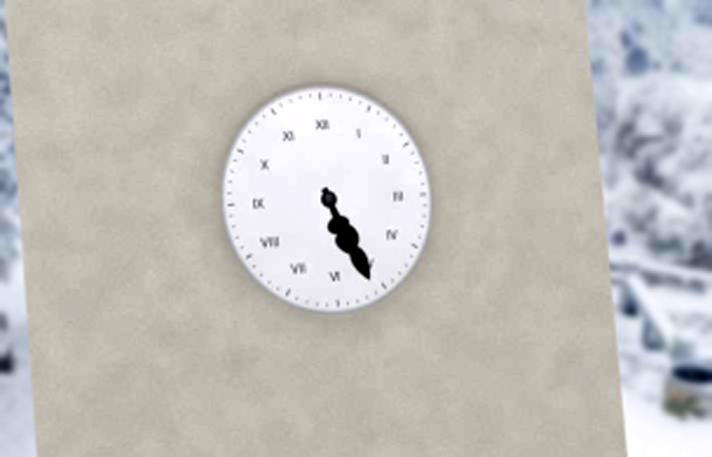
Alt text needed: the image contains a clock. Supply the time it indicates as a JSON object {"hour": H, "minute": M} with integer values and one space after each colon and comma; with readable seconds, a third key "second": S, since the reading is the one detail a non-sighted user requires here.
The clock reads {"hour": 5, "minute": 26}
